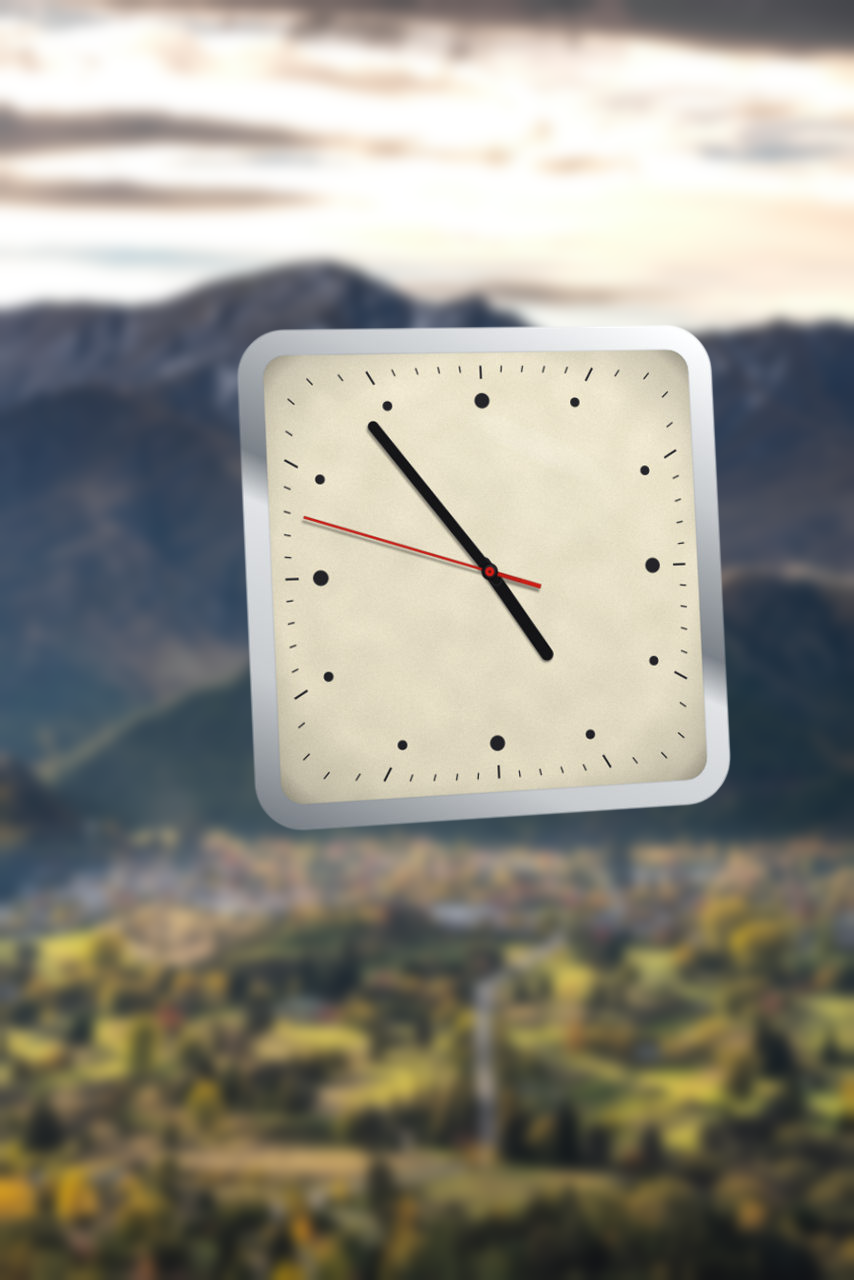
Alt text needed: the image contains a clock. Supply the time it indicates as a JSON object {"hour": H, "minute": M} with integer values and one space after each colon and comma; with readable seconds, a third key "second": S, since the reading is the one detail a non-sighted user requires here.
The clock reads {"hour": 4, "minute": 53, "second": 48}
